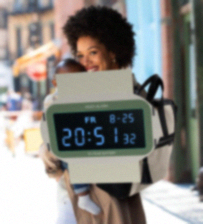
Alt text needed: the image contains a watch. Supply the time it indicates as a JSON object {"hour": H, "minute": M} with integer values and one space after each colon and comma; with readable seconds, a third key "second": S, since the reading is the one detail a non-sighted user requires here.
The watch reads {"hour": 20, "minute": 51}
